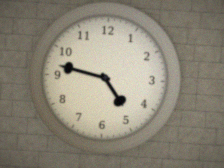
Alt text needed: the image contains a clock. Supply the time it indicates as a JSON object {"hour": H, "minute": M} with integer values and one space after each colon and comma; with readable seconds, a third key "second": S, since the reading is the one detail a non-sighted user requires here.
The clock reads {"hour": 4, "minute": 47}
